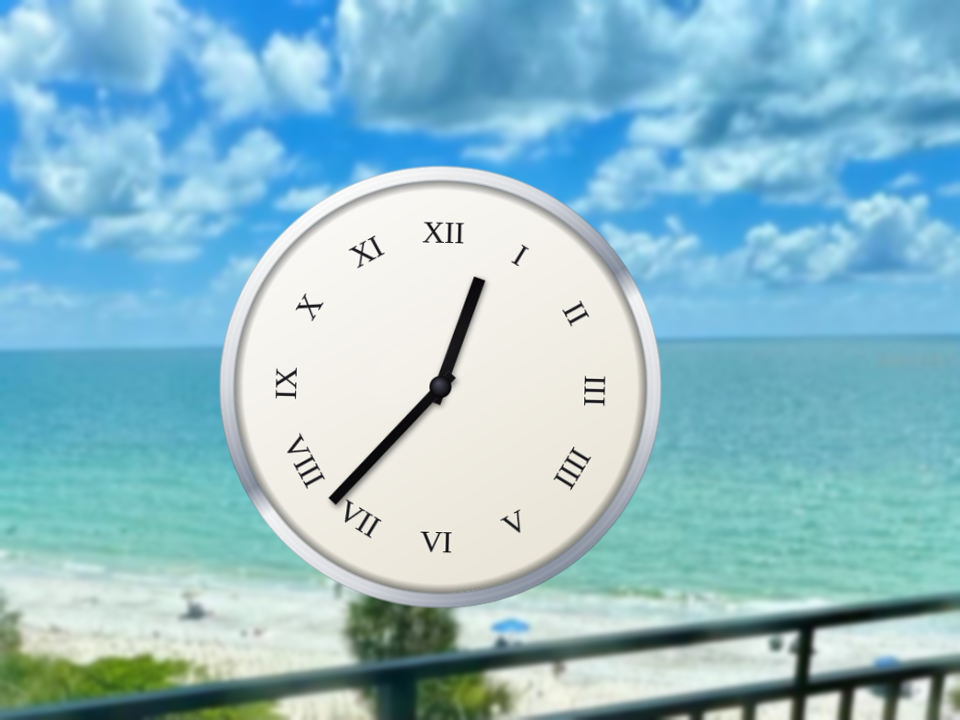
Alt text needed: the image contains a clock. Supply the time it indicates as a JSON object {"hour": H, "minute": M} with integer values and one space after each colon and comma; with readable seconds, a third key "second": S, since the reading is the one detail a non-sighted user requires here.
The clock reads {"hour": 12, "minute": 37}
